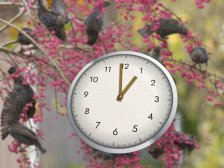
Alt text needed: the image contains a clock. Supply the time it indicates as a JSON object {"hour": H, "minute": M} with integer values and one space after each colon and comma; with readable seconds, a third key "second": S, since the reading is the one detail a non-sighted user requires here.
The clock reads {"hour": 12, "minute": 59}
